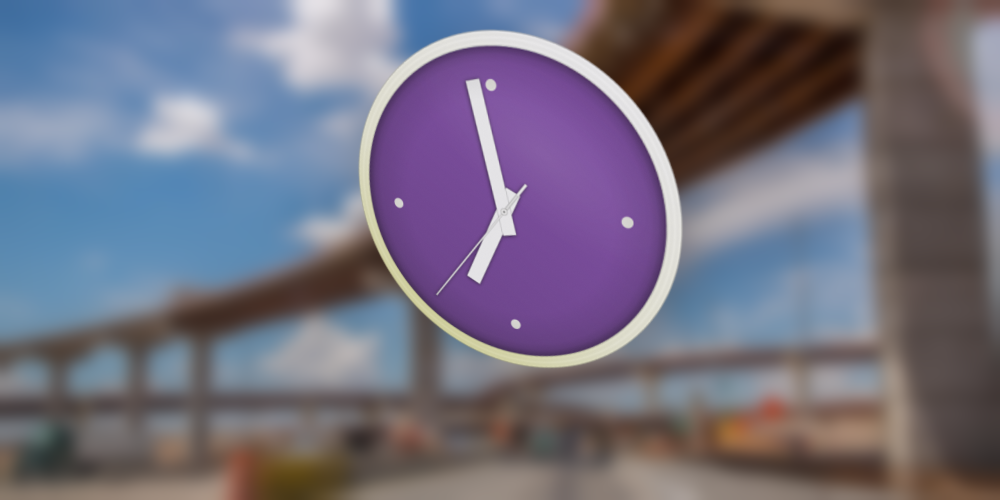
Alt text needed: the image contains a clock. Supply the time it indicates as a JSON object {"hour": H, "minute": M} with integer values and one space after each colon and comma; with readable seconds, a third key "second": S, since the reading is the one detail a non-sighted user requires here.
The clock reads {"hour": 6, "minute": 58, "second": 37}
